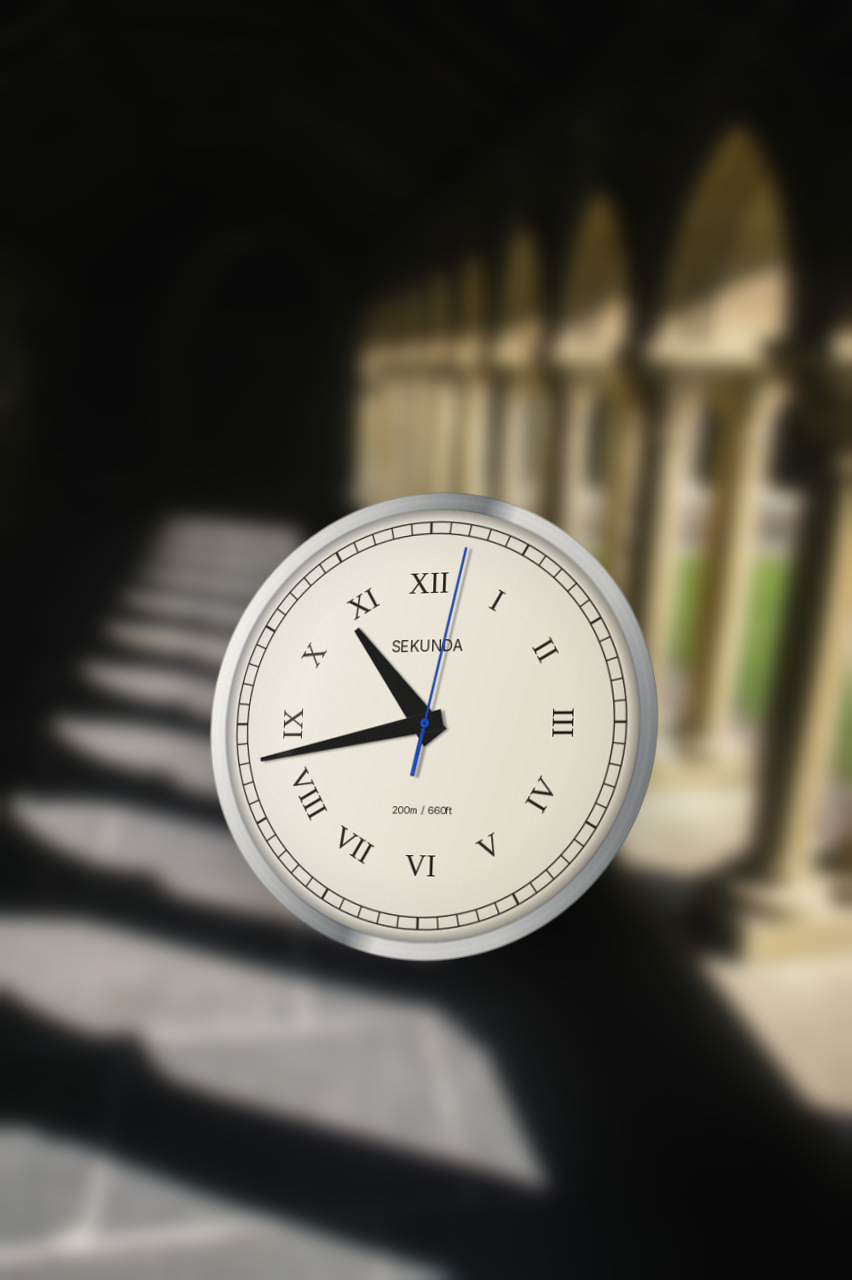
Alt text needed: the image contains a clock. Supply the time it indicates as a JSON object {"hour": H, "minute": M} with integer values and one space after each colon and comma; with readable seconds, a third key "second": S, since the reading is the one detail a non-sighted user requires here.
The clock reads {"hour": 10, "minute": 43, "second": 2}
